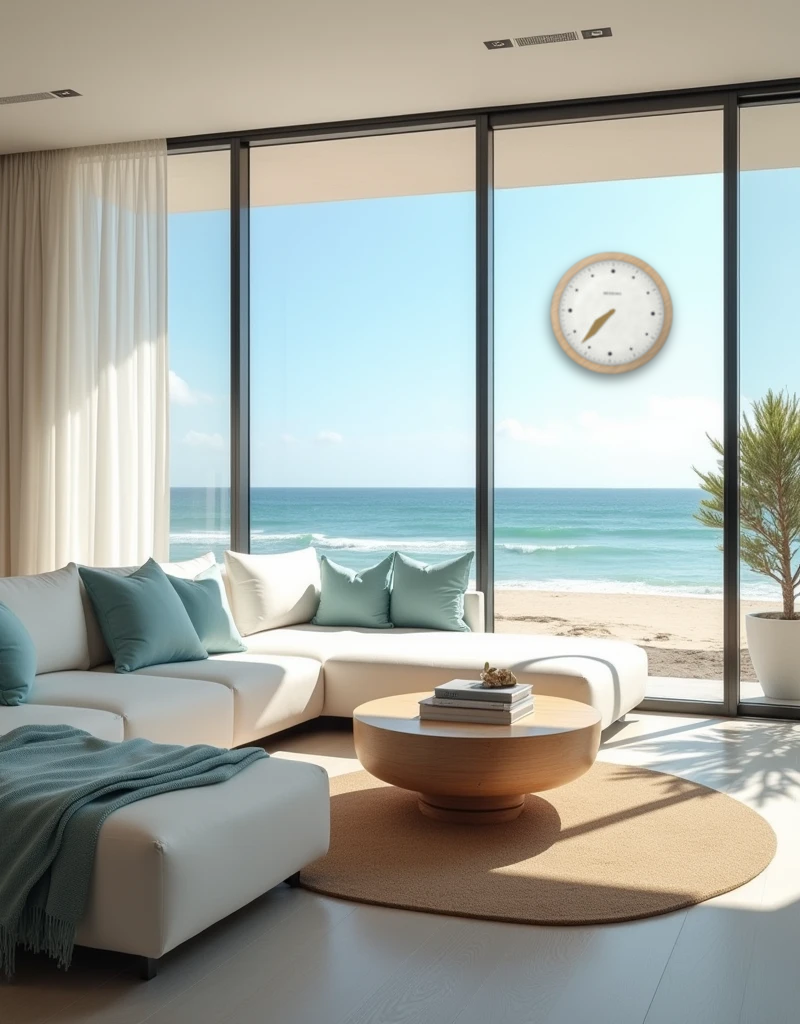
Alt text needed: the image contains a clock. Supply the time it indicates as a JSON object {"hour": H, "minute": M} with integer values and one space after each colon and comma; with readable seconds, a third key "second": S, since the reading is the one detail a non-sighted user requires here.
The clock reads {"hour": 7, "minute": 37}
